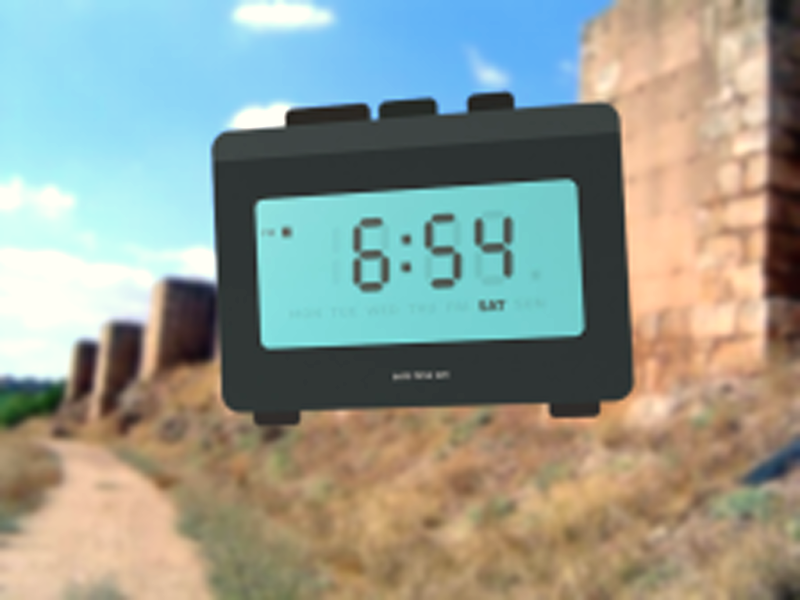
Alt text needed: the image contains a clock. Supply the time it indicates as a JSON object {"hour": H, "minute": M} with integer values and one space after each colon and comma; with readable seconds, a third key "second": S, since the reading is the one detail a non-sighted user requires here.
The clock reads {"hour": 6, "minute": 54}
